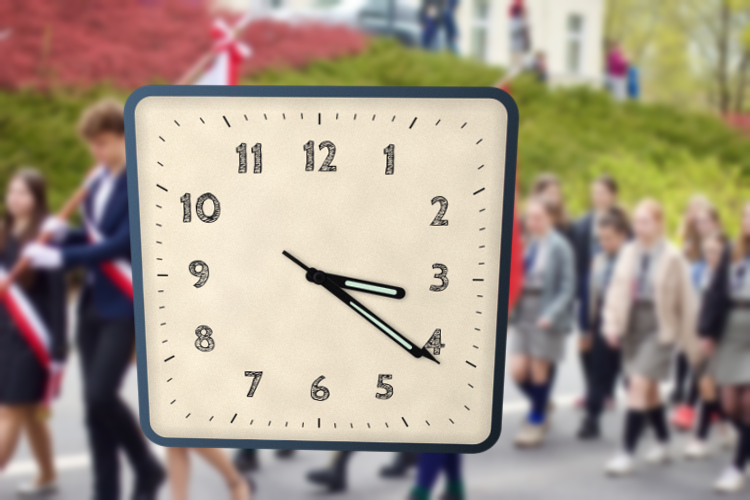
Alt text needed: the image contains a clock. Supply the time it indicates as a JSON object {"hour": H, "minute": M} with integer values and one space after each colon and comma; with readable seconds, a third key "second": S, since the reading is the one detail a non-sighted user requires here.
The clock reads {"hour": 3, "minute": 21, "second": 21}
